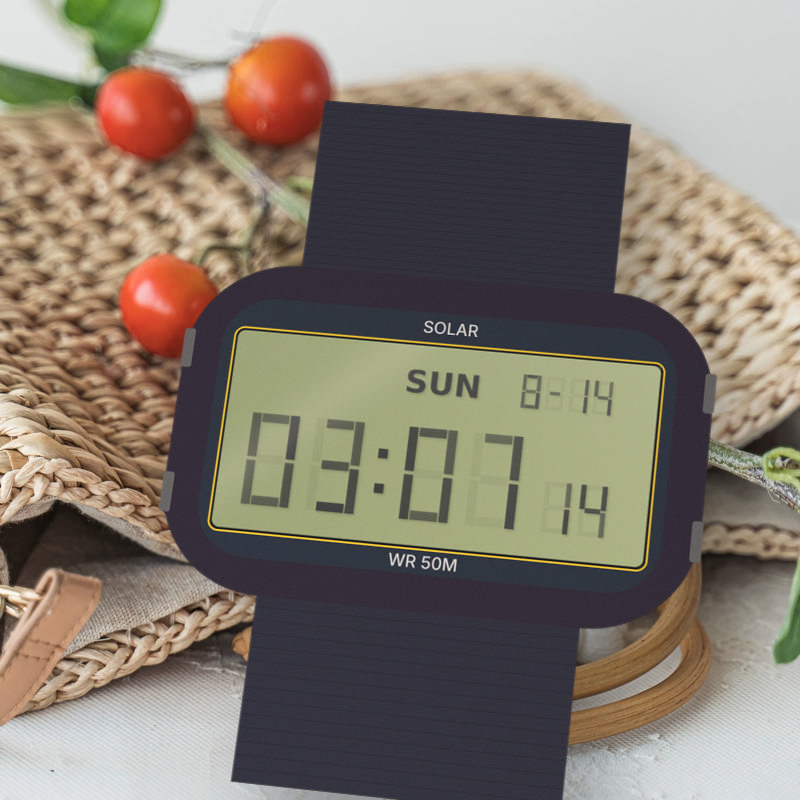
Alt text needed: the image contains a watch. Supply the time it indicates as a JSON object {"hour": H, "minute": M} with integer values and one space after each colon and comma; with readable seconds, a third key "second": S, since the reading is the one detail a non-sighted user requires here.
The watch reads {"hour": 3, "minute": 7, "second": 14}
